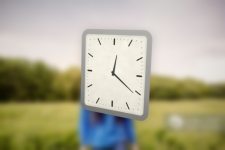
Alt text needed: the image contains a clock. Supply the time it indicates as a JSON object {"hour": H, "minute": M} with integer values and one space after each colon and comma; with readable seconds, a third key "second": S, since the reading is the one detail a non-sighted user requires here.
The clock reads {"hour": 12, "minute": 21}
